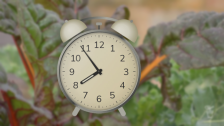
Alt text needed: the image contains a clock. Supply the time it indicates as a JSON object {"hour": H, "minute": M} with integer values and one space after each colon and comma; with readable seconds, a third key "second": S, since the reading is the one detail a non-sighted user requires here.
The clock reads {"hour": 7, "minute": 54}
